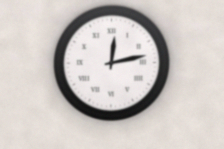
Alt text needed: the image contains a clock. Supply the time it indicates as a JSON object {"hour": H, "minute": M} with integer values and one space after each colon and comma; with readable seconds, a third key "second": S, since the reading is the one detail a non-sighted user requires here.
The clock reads {"hour": 12, "minute": 13}
